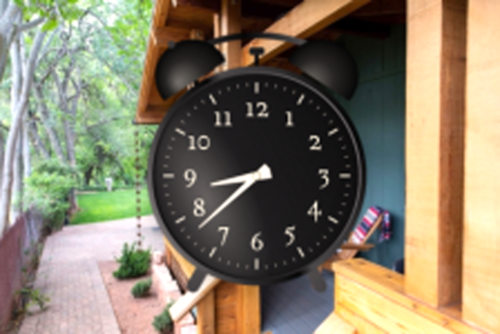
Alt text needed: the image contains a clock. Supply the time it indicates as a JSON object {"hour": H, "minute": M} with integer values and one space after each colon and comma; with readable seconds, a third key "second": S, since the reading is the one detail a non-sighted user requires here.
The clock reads {"hour": 8, "minute": 38}
